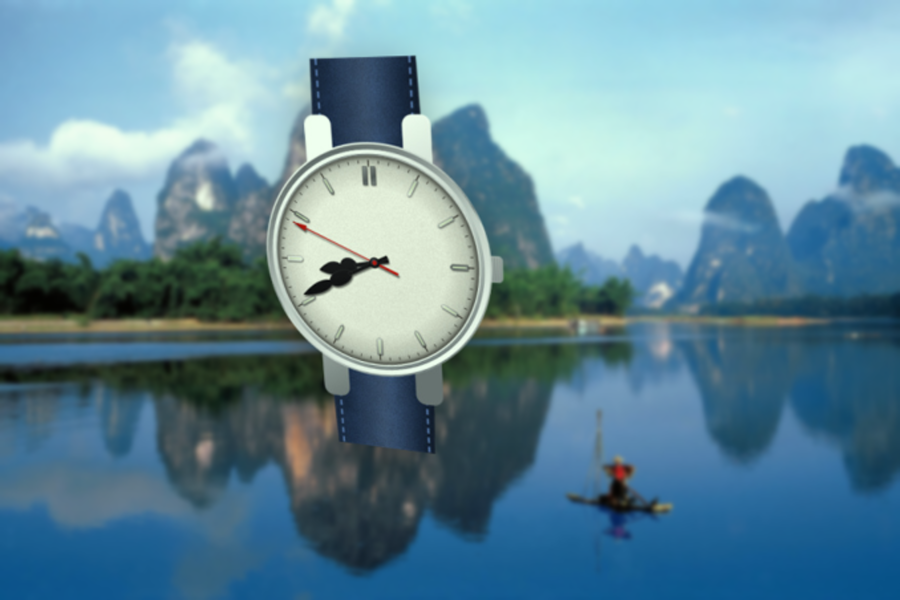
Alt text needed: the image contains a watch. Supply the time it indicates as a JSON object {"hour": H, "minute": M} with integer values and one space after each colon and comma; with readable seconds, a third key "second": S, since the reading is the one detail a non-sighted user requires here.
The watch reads {"hour": 8, "minute": 40, "second": 49}
